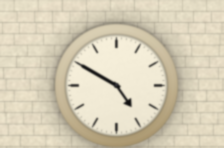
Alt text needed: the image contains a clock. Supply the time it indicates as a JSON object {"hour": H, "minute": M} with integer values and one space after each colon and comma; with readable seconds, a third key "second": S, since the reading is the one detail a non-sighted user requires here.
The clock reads {"hour": 4, "minute": 50}
